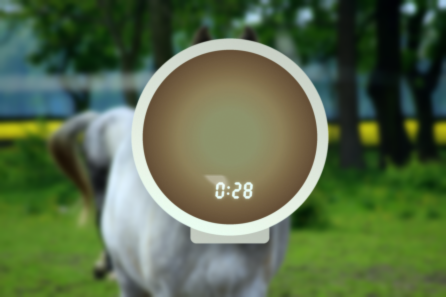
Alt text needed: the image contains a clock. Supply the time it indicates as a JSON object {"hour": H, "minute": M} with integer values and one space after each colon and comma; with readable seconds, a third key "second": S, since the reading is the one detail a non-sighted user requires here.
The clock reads {"hour": 0, "minute": 28}
